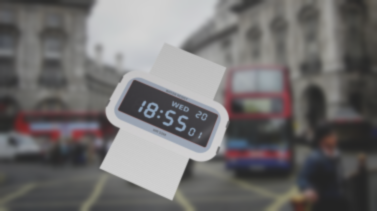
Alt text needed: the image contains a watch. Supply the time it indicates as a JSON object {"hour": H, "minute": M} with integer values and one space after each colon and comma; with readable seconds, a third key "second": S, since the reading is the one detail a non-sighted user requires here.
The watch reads {"hour": 18, "minute": 55}
